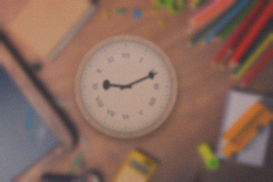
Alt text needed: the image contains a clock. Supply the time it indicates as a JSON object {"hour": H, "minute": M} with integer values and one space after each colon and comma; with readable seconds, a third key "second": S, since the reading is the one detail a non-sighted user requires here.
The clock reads {"hour": 9, "minute": 11}
